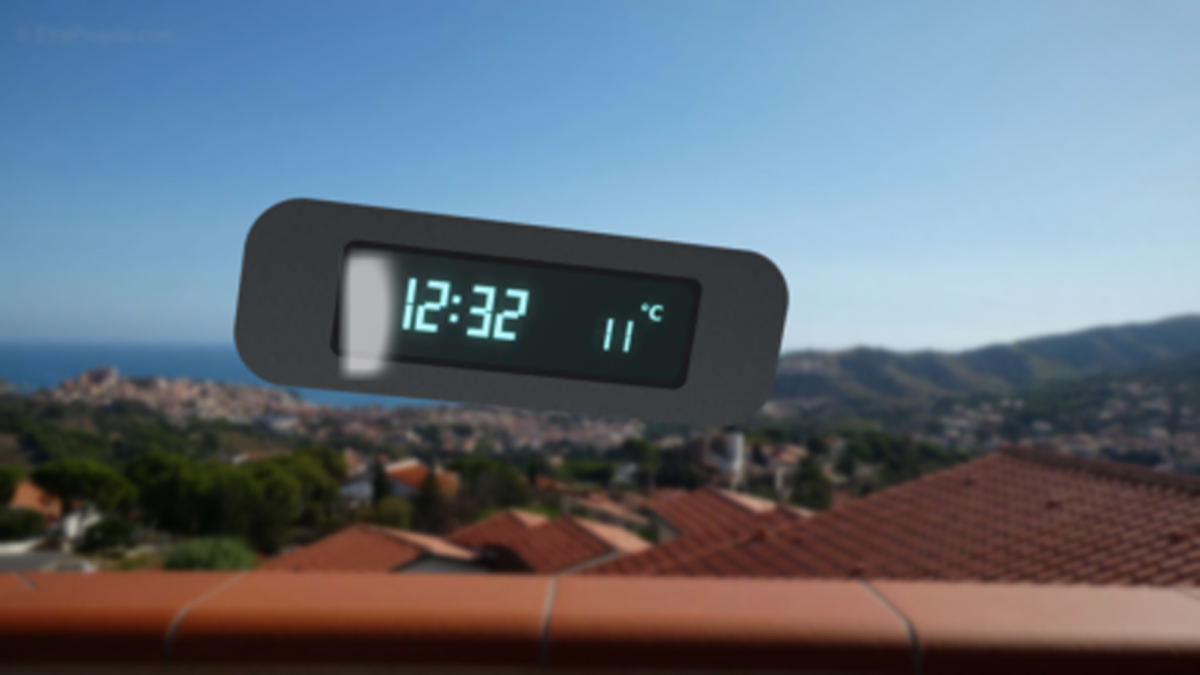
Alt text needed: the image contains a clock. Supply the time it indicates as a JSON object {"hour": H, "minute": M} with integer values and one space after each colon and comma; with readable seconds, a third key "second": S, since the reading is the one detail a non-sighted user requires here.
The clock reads {"hour": 12, "minute": 32}
